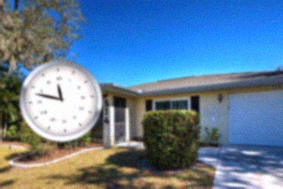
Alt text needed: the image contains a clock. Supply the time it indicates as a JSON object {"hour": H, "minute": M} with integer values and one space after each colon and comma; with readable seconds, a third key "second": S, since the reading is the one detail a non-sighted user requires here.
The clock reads {"hour": 11, "minute": 48}
